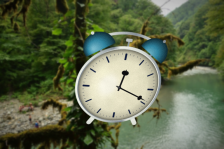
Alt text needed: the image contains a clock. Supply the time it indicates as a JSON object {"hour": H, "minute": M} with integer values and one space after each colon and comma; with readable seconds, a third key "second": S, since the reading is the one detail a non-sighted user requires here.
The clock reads {"hour": 12, "minute": 19}
